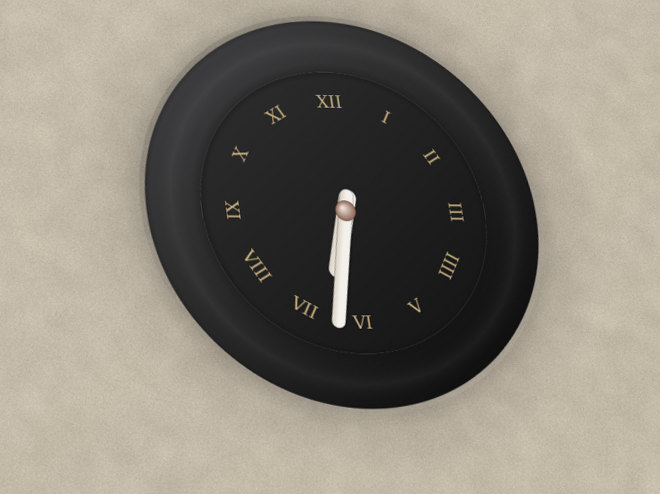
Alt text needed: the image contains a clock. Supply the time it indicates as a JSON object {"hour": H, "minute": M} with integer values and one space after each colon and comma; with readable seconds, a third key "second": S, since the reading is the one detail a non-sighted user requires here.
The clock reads {"hour": 6, "minute": 32}
